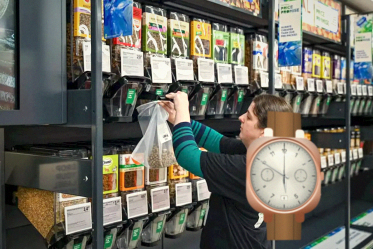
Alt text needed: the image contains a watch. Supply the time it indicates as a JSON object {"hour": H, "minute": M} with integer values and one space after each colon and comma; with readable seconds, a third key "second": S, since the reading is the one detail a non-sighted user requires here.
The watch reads {"hour": 5, "minute": 50}
